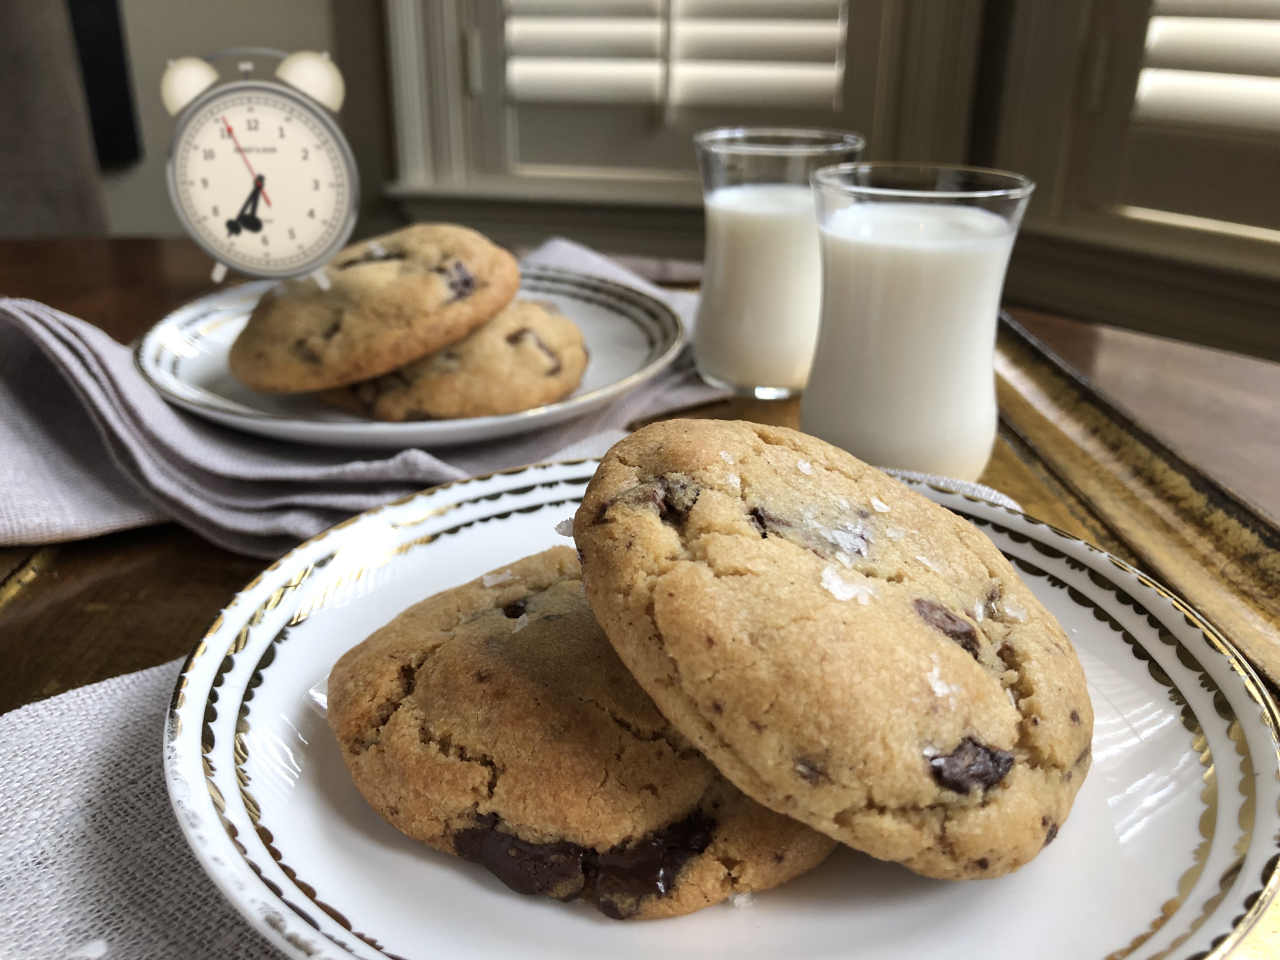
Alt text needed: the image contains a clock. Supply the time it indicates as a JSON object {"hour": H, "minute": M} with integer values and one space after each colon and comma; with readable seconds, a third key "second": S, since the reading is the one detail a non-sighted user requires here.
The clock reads {"hour": 6, "minute": 35, "second": 56}
